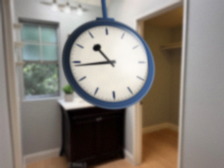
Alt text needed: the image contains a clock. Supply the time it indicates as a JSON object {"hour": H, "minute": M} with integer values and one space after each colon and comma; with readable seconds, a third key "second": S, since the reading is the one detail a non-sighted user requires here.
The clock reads {"hour": 10, "minute": 44}
